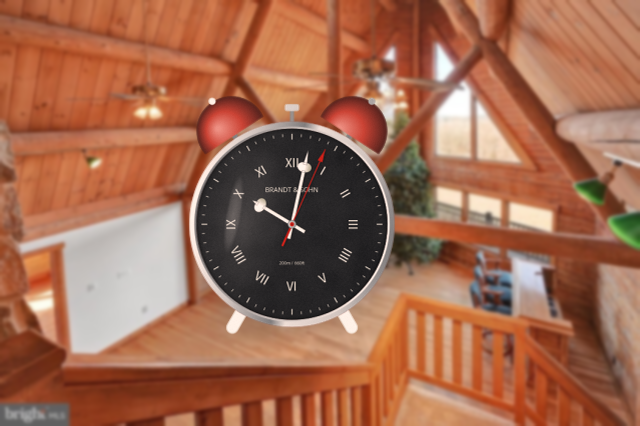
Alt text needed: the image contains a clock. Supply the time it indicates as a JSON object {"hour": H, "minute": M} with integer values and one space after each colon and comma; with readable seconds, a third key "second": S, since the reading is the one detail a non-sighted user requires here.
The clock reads {"hour": 10, "minute": 2, "second": 4}
